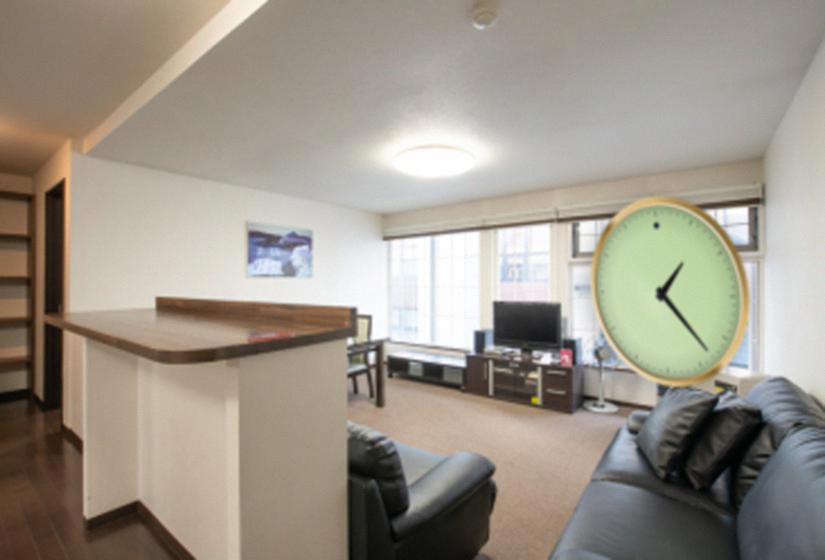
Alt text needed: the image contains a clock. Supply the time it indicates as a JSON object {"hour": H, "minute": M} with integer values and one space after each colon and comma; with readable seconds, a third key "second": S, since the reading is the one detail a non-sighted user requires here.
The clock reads {"hour": 1, "minute": 23}
